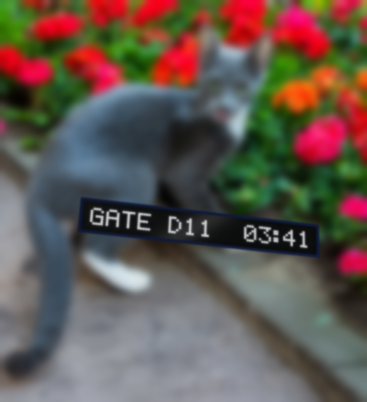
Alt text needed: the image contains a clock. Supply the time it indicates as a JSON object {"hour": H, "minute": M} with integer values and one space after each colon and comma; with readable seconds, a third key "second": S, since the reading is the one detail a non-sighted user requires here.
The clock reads {"hour": 3, "minute": 41}
